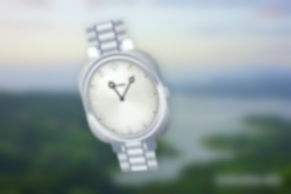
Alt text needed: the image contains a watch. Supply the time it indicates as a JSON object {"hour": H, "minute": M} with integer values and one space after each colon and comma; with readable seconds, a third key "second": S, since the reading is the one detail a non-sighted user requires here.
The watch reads {"hour": 11, "minute": 7}
